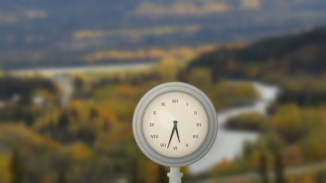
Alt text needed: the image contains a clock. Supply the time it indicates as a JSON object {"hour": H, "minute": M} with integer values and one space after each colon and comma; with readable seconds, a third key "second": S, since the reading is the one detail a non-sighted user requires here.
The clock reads {"hour": 5, "minute": 33}
